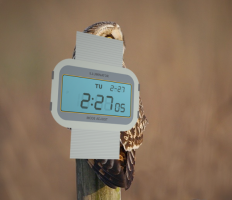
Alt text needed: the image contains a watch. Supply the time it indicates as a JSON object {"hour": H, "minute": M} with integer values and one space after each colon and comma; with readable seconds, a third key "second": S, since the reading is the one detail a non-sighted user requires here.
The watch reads {"hour": 2, "minute": 27, "second": 5}
